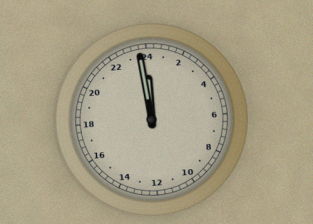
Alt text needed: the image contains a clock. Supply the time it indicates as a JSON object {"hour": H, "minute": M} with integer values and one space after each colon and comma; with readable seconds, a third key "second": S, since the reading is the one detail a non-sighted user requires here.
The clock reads {"hour": 23, "minute": 59}
